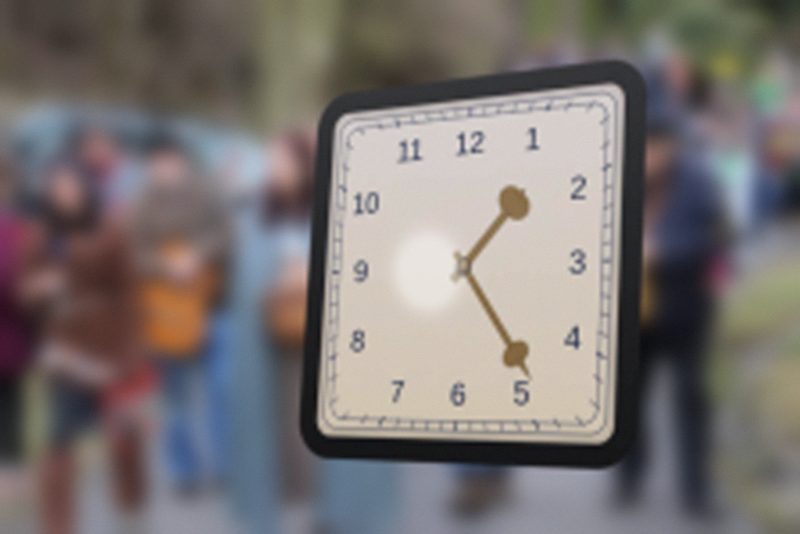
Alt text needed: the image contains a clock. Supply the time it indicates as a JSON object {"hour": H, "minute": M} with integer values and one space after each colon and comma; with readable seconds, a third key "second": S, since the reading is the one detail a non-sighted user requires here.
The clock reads {"hour": 1, "minute": 24}
